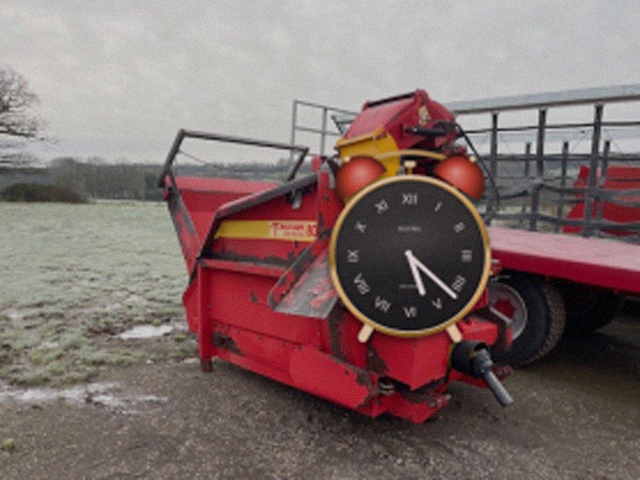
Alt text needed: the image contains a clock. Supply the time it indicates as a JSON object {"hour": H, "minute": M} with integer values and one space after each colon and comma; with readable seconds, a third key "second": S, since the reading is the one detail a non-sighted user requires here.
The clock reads {"hour": 5, "minute": 22}
